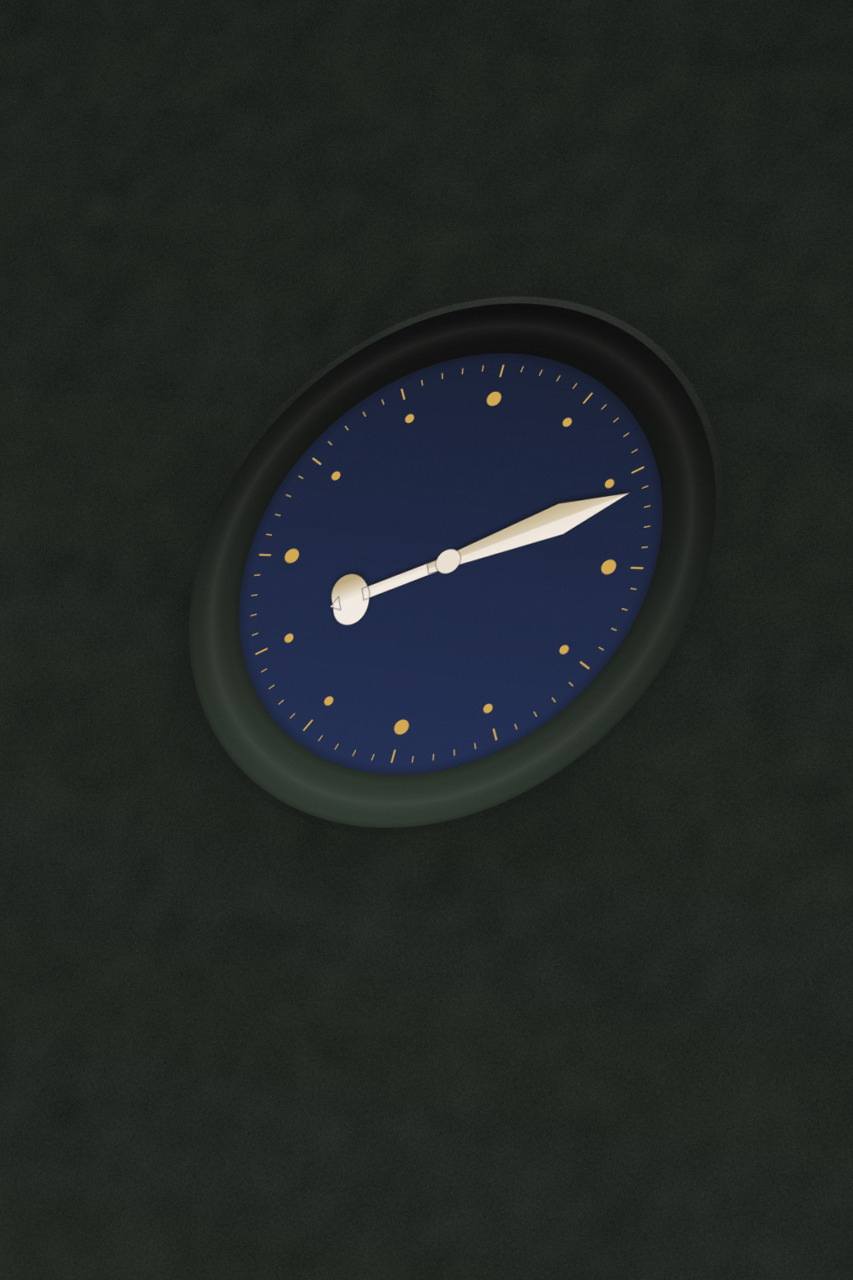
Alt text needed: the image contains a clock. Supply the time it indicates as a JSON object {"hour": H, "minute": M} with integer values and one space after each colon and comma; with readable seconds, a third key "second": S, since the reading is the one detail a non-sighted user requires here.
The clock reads {"hour": 8, "minute": 11}
